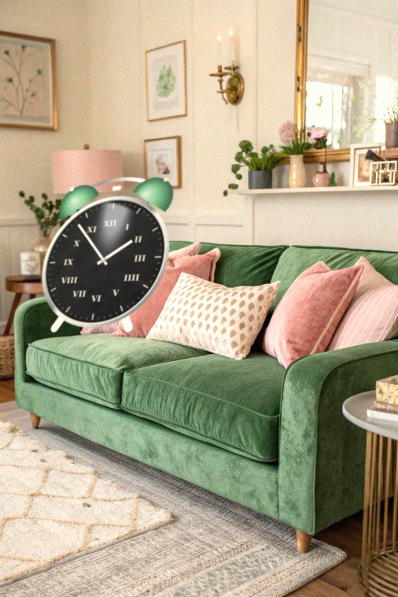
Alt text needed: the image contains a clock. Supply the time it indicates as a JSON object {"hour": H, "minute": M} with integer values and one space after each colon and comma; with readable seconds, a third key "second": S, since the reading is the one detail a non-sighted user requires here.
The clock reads {"hour": 1, "minute": 53}
